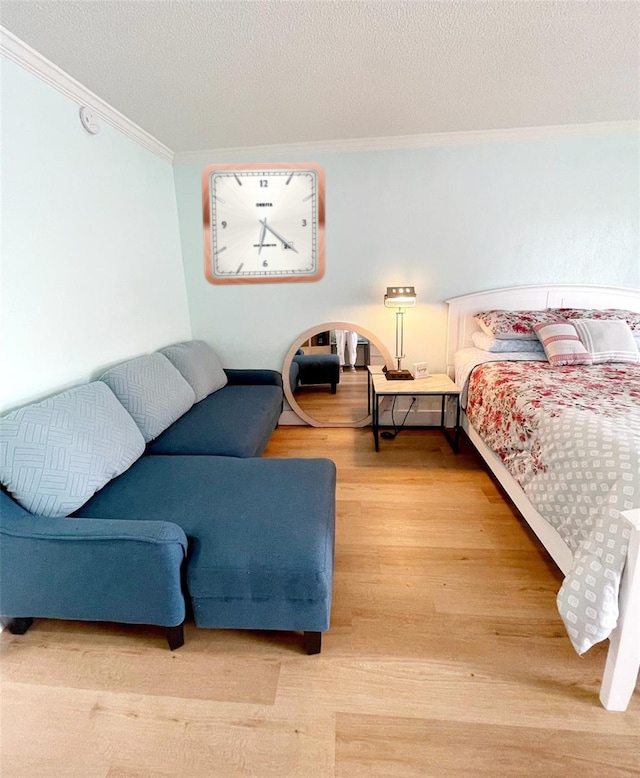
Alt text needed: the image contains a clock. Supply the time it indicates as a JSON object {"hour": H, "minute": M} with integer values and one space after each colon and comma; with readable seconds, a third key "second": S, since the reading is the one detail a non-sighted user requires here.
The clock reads {"hour": 6, "minute": 22}
